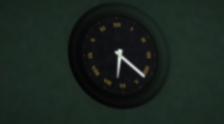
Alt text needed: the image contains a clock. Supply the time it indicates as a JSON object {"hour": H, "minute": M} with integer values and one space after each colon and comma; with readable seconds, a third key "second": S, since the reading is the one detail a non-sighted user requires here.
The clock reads {"hour": 6, "minute": 22}
